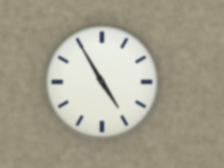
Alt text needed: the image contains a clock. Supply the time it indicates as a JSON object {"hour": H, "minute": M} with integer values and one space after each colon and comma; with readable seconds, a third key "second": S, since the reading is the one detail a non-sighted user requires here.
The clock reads {"hour": 4, "minute": 55}
